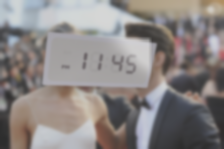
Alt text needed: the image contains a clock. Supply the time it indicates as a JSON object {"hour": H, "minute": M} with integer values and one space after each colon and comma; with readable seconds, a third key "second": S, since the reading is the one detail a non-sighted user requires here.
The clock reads {"hour": 11, "minute": 45}
